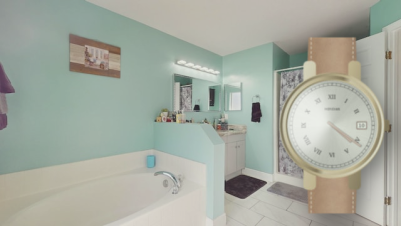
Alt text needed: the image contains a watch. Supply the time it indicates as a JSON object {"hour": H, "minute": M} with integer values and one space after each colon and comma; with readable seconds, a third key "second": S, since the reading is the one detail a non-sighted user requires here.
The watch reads {"hour": 4, "minute": 21}
